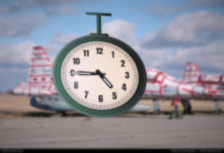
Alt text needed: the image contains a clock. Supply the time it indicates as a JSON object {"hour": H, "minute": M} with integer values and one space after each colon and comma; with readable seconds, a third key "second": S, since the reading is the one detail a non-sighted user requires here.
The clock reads {"hour": 4, "minute": 45}
